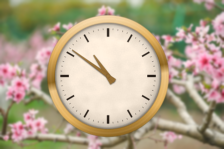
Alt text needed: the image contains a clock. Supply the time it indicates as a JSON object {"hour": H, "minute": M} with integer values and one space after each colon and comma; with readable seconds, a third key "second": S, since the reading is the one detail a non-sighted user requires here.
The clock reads {"hour": 10, "minute": 51}
